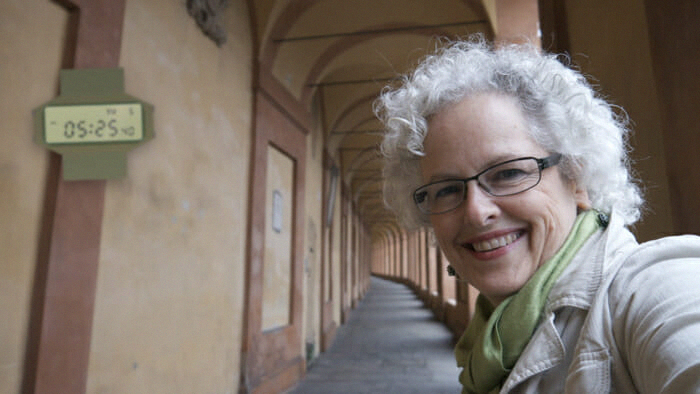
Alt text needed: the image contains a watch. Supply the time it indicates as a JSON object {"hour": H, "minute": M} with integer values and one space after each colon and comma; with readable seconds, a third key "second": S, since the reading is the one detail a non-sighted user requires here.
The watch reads {"hour": 5, "minute": 25}
